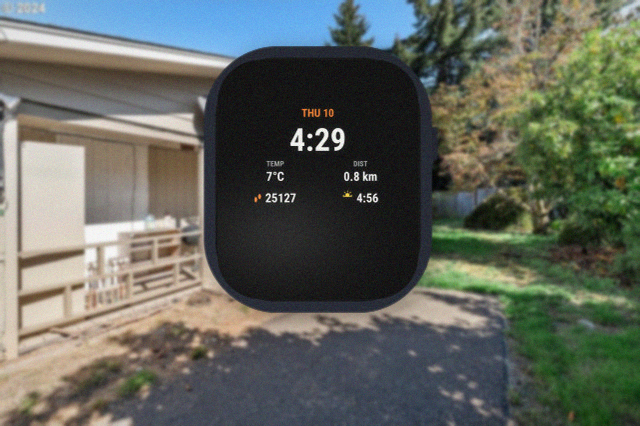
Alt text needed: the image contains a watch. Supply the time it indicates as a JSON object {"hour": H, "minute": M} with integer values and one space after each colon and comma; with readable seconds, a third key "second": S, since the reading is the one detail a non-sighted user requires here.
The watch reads {"hour": 4, "minute": 29}
